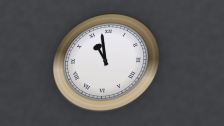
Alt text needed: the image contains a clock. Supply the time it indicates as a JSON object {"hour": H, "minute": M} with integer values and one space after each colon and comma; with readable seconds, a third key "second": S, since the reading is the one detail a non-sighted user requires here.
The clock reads {"hour": 10, "minute": 58}
